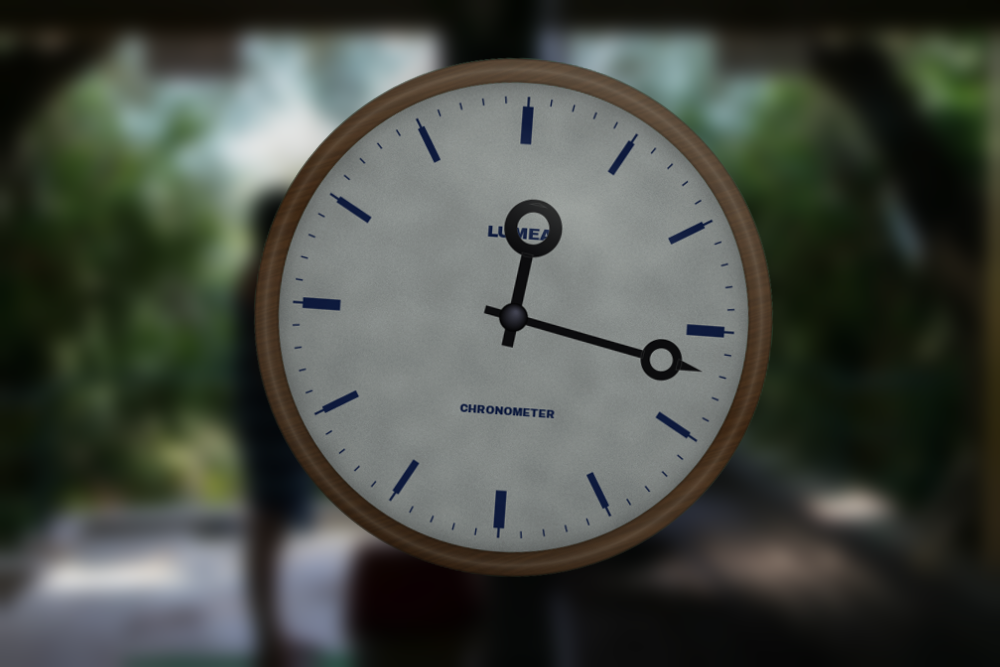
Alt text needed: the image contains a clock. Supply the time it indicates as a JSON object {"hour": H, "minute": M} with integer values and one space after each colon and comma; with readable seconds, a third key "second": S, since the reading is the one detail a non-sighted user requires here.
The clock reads {"hour": 12, "minute": 17}
